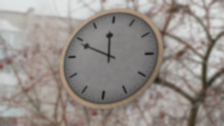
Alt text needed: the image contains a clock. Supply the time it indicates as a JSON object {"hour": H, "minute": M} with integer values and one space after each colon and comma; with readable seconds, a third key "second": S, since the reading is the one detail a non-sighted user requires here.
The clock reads {"hour": 11, "minute": 49}
